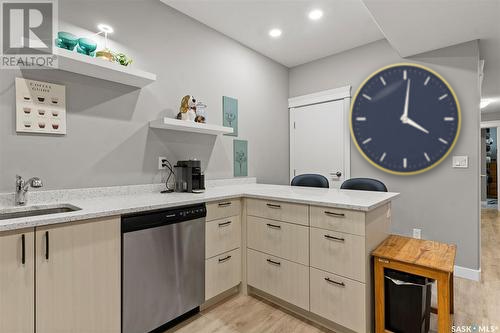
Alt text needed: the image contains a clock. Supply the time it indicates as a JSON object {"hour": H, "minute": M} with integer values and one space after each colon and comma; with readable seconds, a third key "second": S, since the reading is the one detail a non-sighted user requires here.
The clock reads {"hour": 4, "minute": 1}
